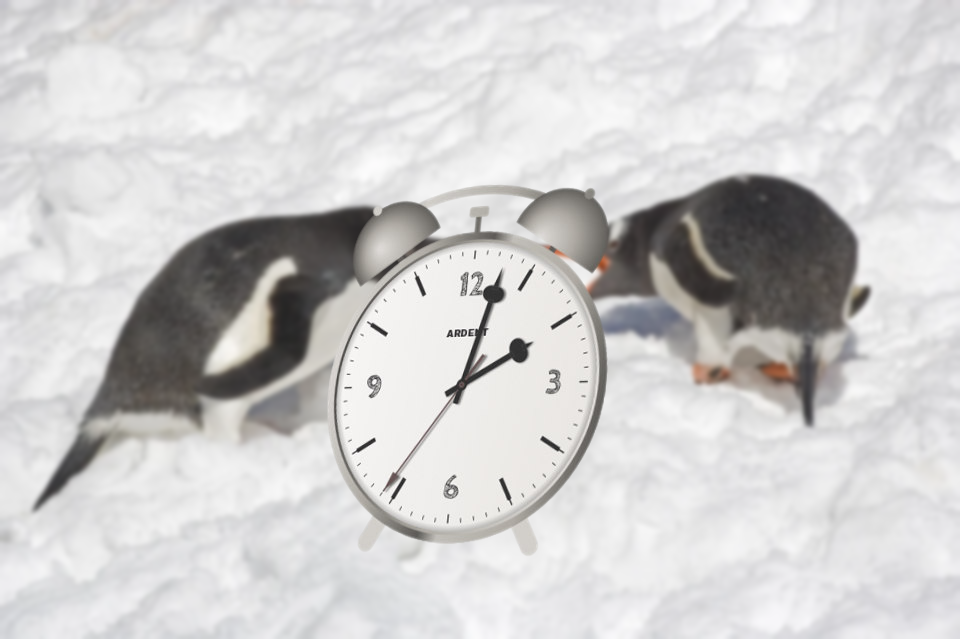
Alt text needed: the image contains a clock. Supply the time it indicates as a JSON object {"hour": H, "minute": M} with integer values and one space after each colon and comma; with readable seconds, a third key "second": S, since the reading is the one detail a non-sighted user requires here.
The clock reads {"hour": 2, "minute": 2, "second": 36}
